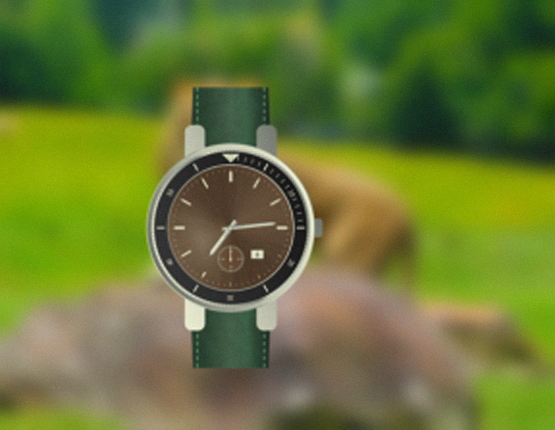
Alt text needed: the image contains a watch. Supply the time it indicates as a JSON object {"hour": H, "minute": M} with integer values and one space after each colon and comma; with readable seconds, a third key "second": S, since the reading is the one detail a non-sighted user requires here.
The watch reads {"hour": 7, "minute": 14}
